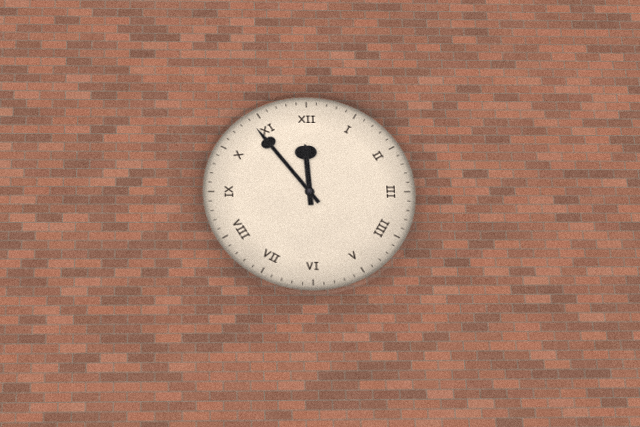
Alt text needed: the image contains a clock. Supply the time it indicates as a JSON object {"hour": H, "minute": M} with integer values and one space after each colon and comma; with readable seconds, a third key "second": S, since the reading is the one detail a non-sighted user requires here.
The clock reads {"hour": 11, "minute": 54}
